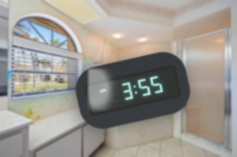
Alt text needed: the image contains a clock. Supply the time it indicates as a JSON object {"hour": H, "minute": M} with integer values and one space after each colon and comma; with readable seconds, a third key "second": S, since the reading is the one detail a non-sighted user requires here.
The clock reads {"hour": 3, "minute": 55}
